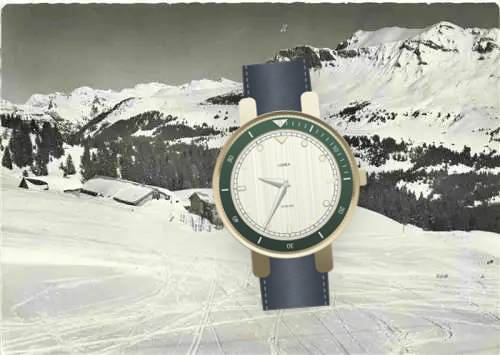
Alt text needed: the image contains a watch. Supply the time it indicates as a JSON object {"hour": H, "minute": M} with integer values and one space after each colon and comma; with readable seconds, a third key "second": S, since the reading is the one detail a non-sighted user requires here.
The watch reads {"hour": 9, "minute": 35}
